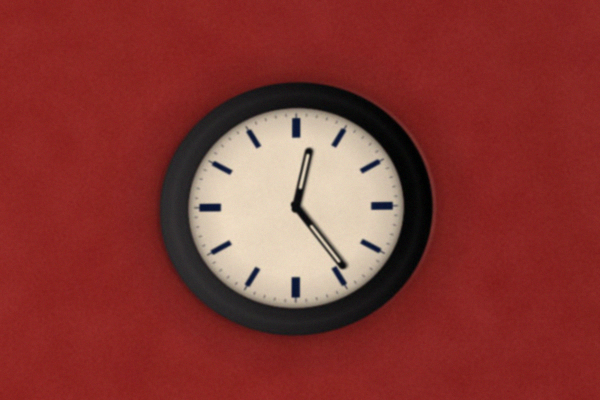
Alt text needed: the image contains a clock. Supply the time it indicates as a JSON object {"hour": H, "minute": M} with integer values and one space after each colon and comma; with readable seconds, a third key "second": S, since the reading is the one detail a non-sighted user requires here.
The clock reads {"hour": 12, "minute": 24}
